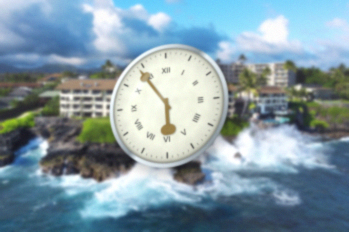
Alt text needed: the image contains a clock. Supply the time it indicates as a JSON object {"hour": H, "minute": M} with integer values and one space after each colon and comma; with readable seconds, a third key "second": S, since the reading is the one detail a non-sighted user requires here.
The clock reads {"hour": 5, "minute": 54}
